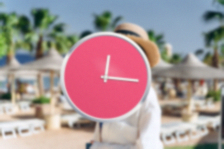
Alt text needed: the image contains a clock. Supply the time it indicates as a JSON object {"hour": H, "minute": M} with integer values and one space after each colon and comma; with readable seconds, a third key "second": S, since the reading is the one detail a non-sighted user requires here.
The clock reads {"hour": 12, "minute": 16}
